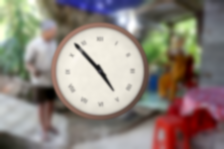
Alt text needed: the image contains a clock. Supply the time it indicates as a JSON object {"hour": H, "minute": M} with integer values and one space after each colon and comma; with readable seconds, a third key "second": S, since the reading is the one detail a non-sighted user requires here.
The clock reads {"hour": 4, "minute": 53}
